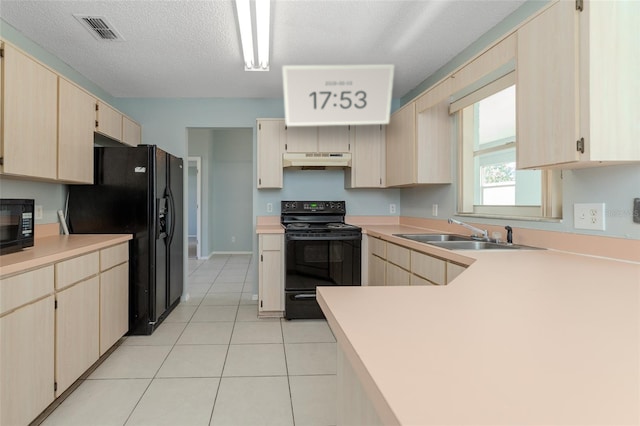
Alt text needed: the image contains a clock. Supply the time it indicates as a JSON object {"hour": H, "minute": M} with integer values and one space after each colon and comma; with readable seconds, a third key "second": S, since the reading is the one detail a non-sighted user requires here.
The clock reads {"hour": 17, "minute": 53}
